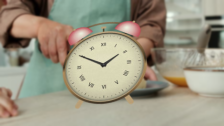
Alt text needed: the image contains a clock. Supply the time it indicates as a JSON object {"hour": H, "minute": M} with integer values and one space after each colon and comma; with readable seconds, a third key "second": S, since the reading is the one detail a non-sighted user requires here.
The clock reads {"hour": 1, "minute": 50}
